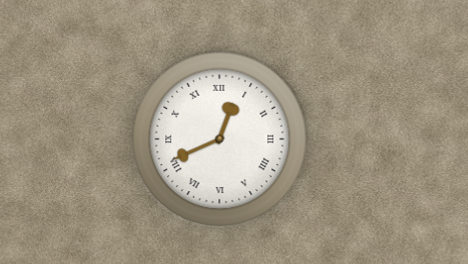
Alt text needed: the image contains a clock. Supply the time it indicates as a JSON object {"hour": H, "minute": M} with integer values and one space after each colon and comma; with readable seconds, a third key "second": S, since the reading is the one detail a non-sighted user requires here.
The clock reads {"hour": 12, "minute": 41}
